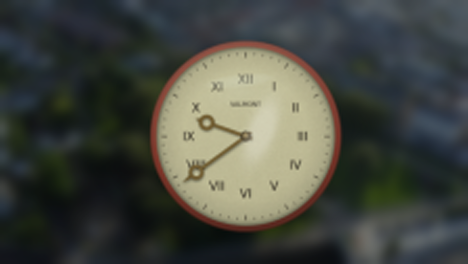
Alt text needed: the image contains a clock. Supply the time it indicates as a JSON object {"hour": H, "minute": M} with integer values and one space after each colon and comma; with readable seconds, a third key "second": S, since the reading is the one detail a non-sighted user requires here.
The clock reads {"hour": 9, "minute": 39}
